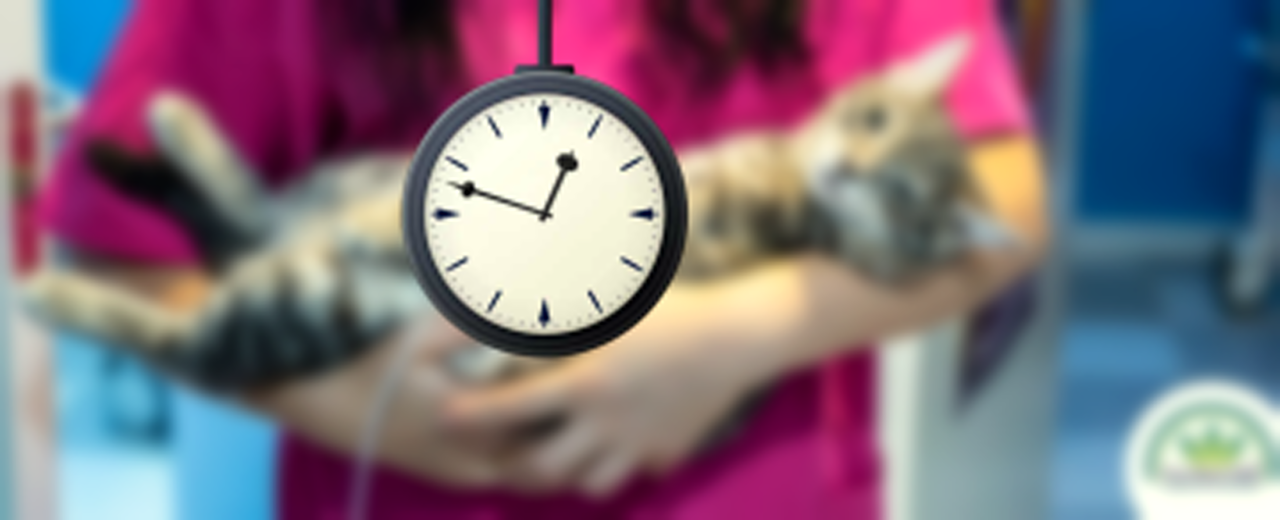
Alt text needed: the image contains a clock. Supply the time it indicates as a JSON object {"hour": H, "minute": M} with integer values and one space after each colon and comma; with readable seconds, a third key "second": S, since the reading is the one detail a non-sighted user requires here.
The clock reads {"hour": 12, "minute": 48}
